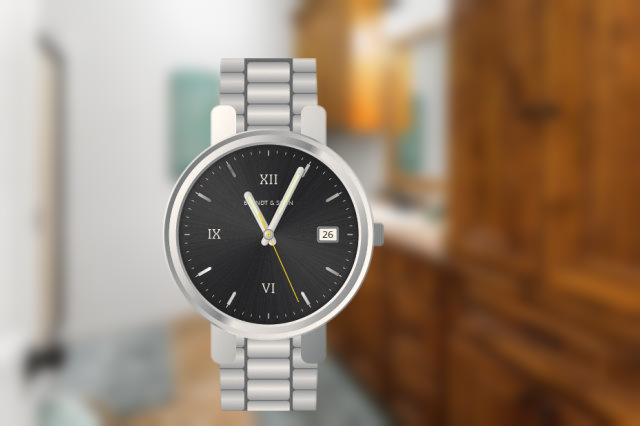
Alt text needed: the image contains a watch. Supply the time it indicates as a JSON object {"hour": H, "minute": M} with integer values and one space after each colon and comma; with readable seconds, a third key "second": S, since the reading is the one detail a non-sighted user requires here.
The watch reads {"hour": 11, "minute": 4, "second": 26}
